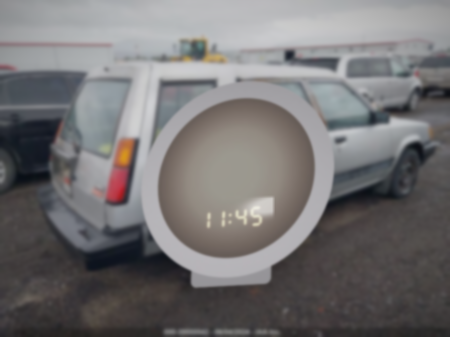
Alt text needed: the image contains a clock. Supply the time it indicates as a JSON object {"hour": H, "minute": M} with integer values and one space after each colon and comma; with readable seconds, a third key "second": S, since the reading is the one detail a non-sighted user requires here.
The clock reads {"hour": 11, "minute": 45}
